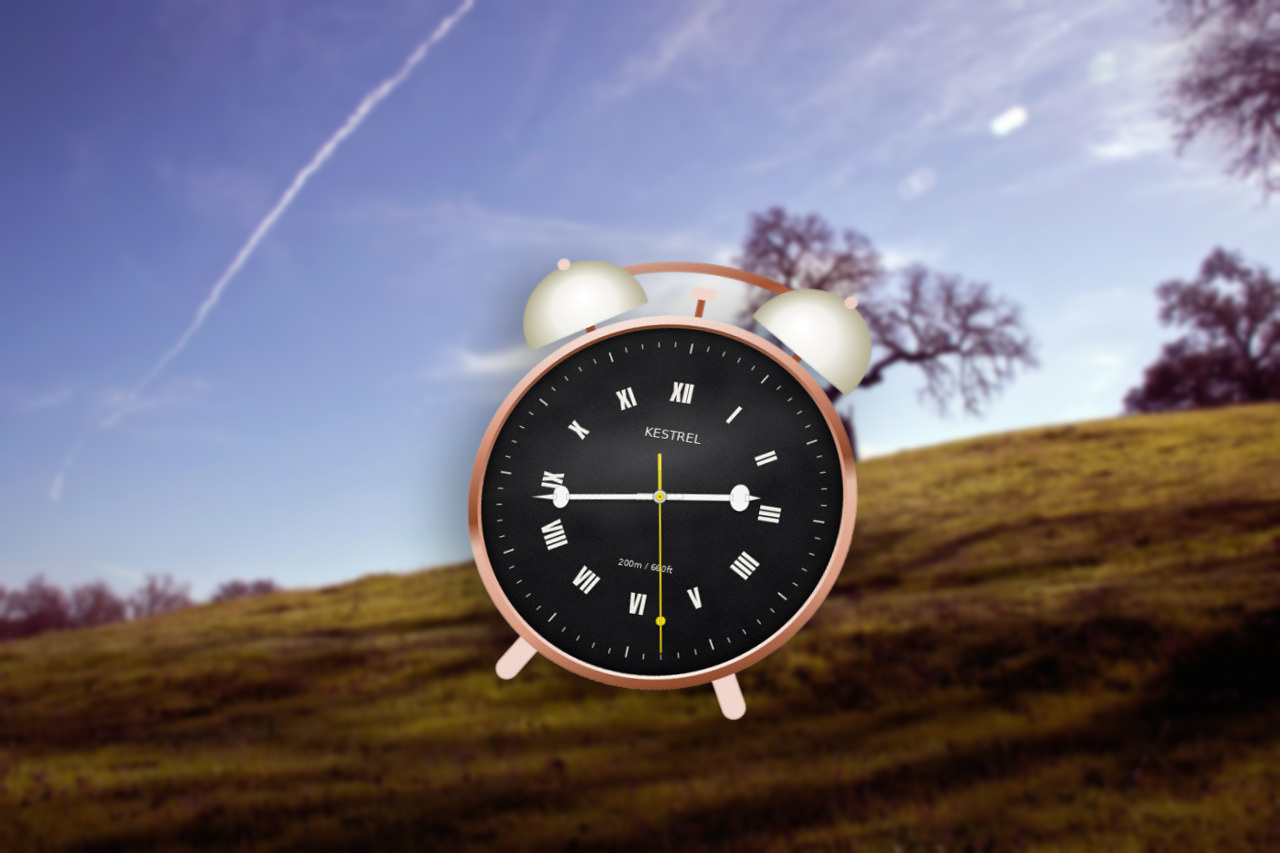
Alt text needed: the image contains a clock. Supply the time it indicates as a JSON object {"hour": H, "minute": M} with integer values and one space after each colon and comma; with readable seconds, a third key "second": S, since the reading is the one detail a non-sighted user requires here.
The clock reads {"hour": 2, "minute": 43, "second": 28}
